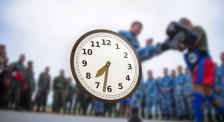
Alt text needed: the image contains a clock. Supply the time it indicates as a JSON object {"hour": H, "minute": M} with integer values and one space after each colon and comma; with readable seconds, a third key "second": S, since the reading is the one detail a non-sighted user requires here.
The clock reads {"hour": 7, "minute": 32}
